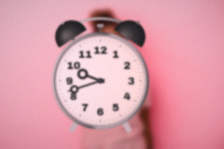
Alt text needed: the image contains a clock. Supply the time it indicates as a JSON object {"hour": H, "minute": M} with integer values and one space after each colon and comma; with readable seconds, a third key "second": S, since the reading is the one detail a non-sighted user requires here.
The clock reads {"hour": 9, "minute": 42}
